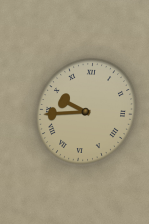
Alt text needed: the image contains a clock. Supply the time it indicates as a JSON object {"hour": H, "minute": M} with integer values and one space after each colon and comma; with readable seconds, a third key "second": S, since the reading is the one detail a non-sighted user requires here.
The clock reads {"hour": 9, "minute": 44}
